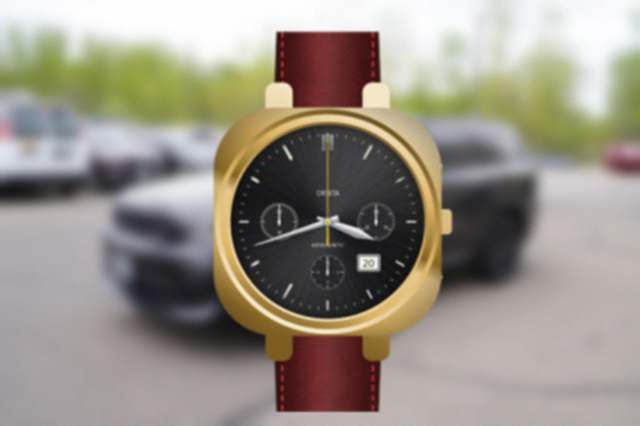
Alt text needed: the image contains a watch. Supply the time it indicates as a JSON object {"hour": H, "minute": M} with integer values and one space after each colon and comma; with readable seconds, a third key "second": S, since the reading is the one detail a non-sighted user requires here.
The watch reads {"hour": 3, "minute": 42}
